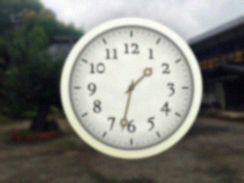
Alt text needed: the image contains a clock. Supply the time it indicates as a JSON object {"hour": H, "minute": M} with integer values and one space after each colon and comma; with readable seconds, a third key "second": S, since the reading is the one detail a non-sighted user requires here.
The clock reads {"hour": 1, "minute": 32}
